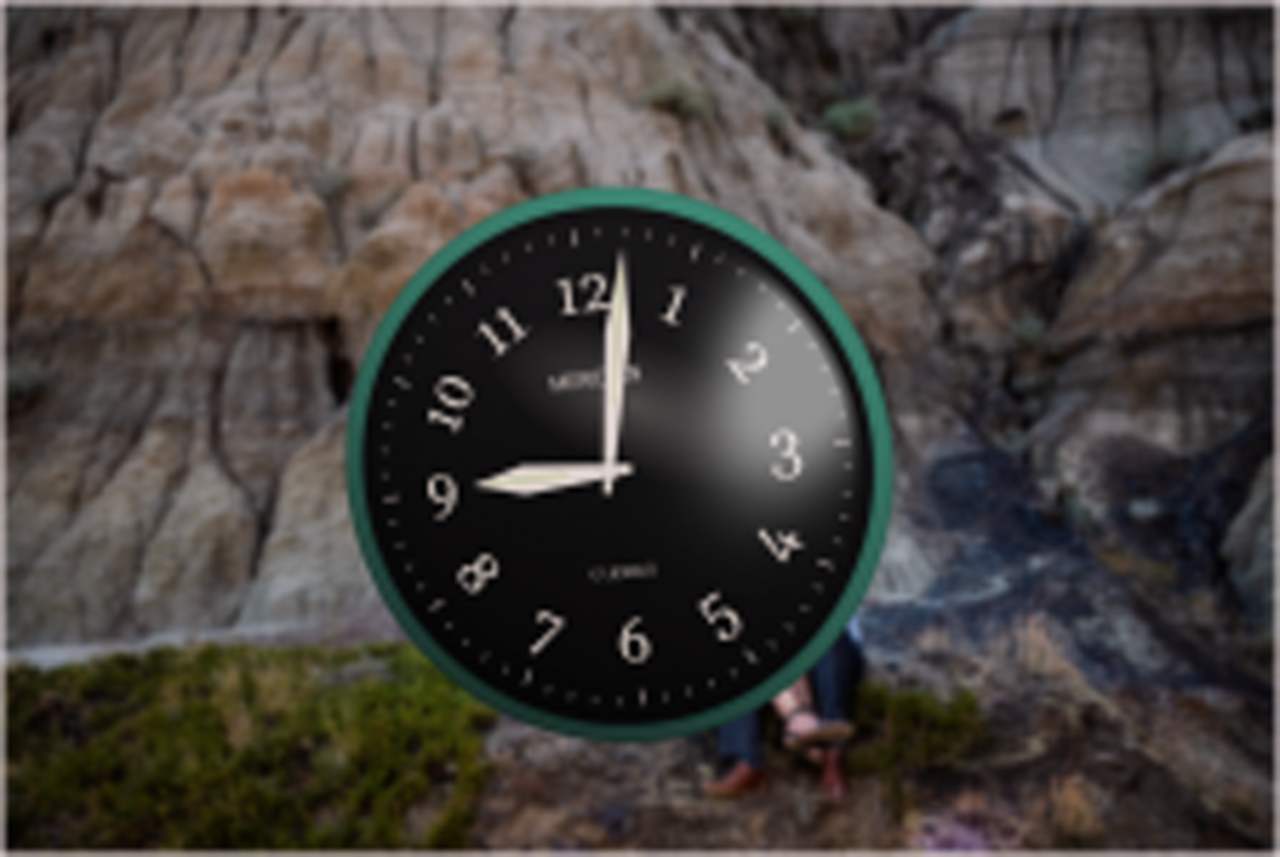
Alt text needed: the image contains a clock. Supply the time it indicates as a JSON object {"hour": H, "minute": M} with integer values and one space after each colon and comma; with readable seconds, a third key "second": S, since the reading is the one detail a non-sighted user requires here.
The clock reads {"hour": 9, "minute": 2}
